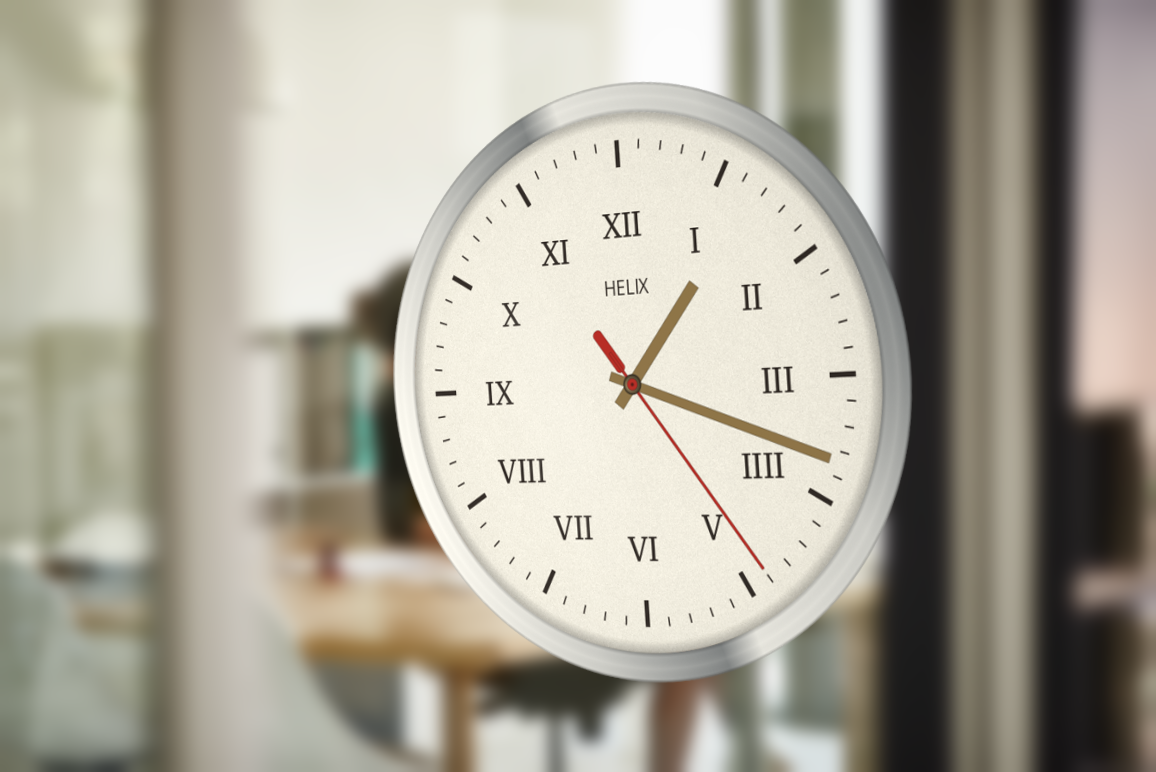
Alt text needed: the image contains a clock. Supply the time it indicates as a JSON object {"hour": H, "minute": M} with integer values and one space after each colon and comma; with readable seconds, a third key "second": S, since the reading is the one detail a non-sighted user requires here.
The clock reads {"hour": 1, "minute": 18, "second": 24}
